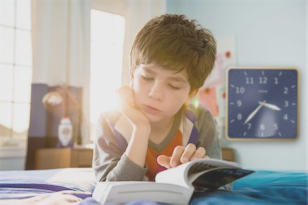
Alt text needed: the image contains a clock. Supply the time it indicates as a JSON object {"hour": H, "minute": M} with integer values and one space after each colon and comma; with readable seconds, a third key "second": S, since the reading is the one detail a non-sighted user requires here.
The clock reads {"hour": 3, "minute": 37}
